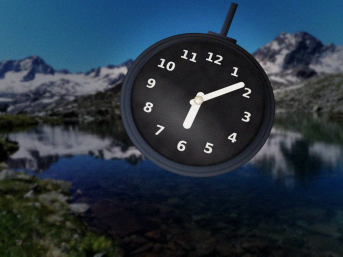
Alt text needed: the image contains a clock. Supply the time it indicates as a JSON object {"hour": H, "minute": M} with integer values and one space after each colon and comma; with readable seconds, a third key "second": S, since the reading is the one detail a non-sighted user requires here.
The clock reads {"hour": 6, "minute": 8}
